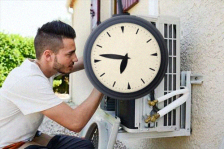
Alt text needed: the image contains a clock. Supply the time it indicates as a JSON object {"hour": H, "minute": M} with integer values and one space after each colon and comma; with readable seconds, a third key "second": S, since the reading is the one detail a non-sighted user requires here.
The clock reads {"hour": 6, "minute": 47}
